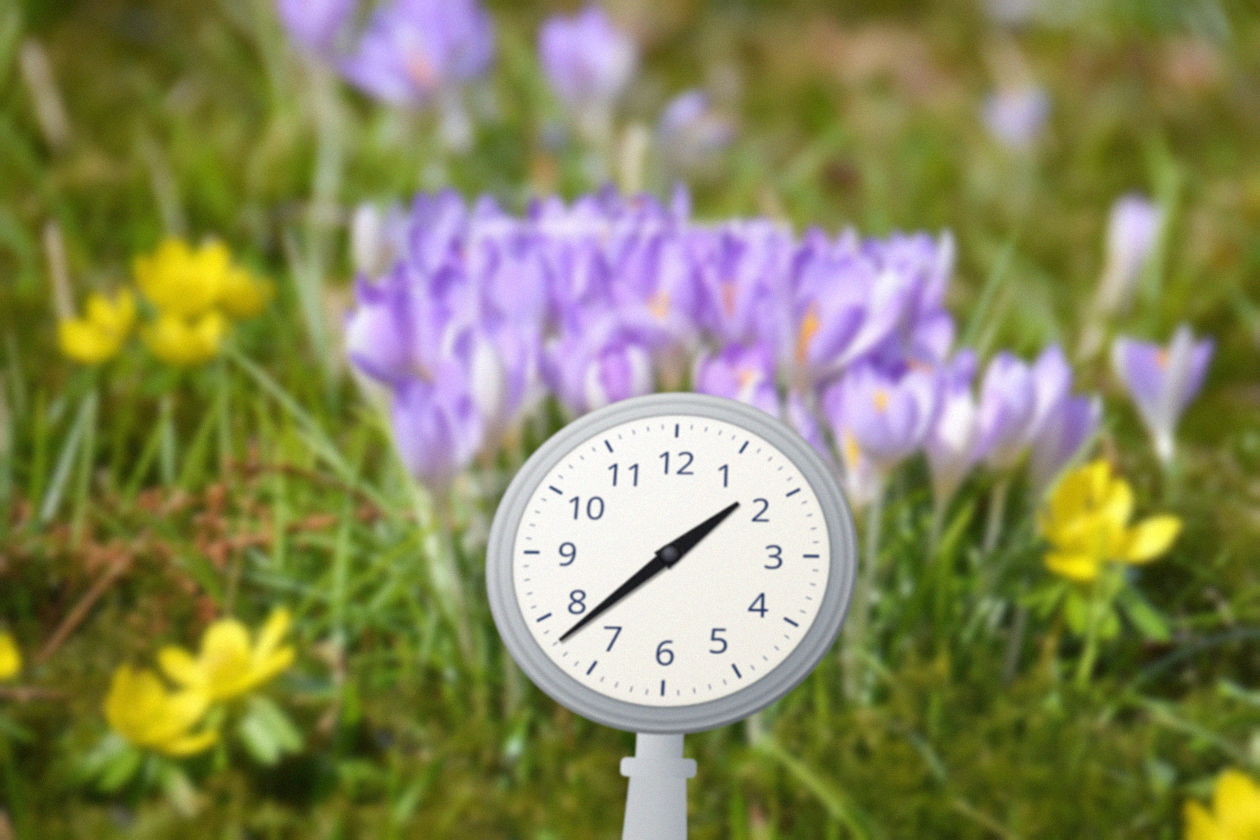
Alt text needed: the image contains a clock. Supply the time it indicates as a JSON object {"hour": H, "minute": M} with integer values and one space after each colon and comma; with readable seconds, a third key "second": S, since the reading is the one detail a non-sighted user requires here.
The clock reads {"hour": 1, "minute": 38}
